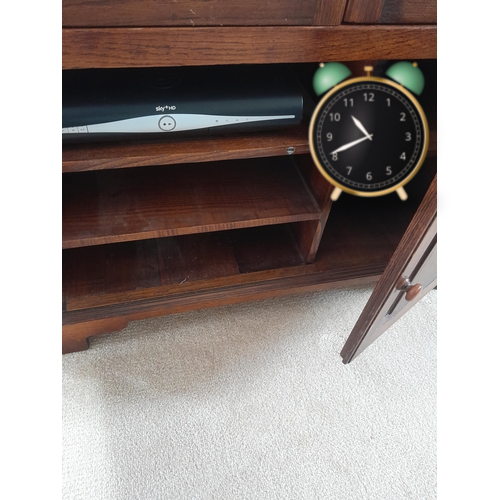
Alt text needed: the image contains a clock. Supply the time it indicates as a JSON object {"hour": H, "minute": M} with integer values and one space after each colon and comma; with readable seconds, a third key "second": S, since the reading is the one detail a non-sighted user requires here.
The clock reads {"hour": 10, "minute": 41}
